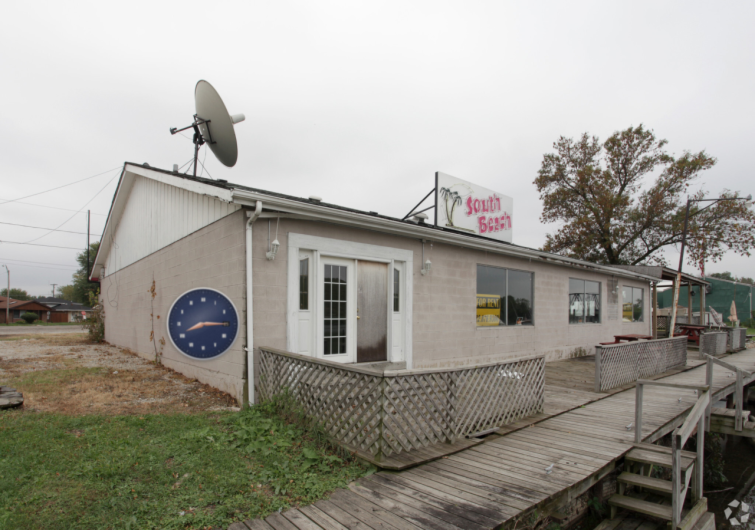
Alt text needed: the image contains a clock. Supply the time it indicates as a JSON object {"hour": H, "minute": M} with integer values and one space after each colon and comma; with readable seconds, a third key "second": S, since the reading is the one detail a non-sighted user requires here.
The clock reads {"hour": 8, "minute": 15}
